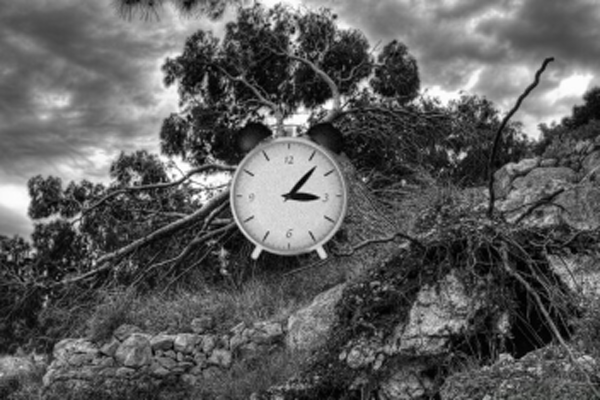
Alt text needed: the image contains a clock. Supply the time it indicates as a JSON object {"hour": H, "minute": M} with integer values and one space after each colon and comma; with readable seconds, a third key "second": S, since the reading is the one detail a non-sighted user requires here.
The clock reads {"hour": 3, "minute": 7}
